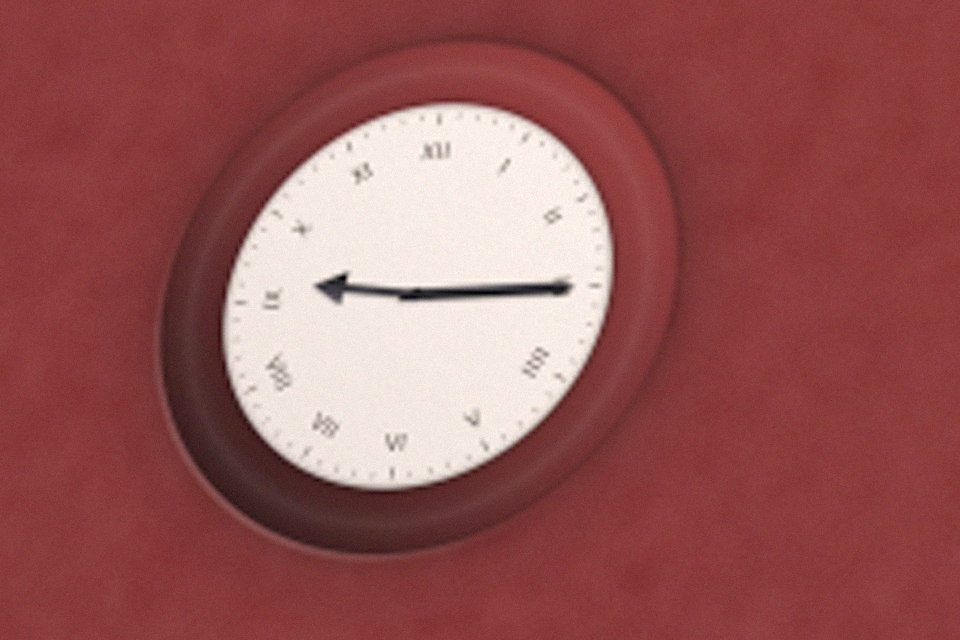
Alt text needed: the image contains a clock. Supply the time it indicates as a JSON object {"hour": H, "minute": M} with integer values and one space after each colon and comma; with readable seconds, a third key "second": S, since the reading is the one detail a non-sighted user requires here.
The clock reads {"hour": 9, "minute": 15}
